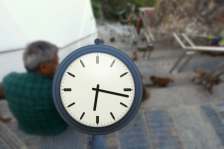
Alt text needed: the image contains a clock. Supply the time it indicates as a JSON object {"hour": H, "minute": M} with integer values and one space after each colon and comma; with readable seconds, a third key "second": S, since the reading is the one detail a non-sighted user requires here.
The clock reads {"hour": 6, "minute": 17}
